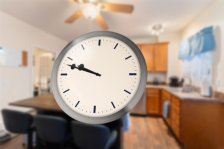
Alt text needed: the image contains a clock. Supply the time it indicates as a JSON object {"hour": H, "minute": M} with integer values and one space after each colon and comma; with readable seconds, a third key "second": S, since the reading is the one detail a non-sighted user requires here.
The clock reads {"hour": 9, "minute": 48}
